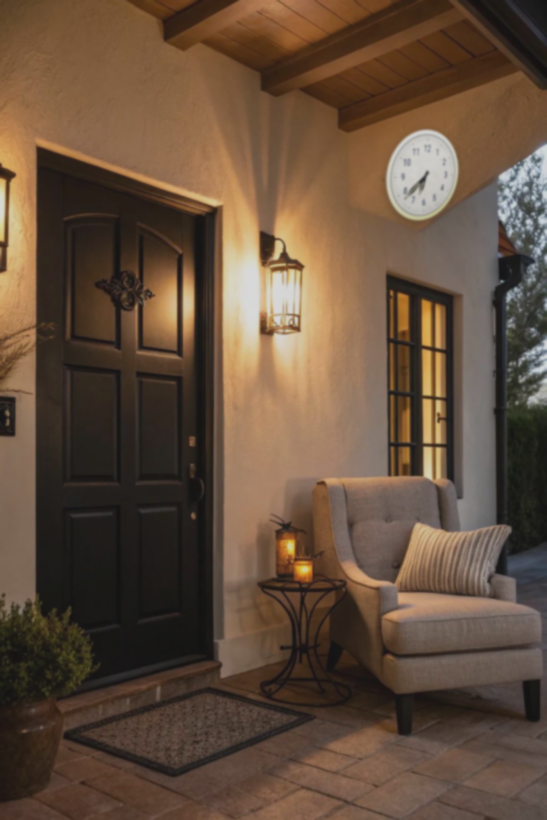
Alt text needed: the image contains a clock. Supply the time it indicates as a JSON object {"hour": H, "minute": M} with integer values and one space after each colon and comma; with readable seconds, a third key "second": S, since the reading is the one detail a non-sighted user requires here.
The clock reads {"hour": 6, "minute": 38}
